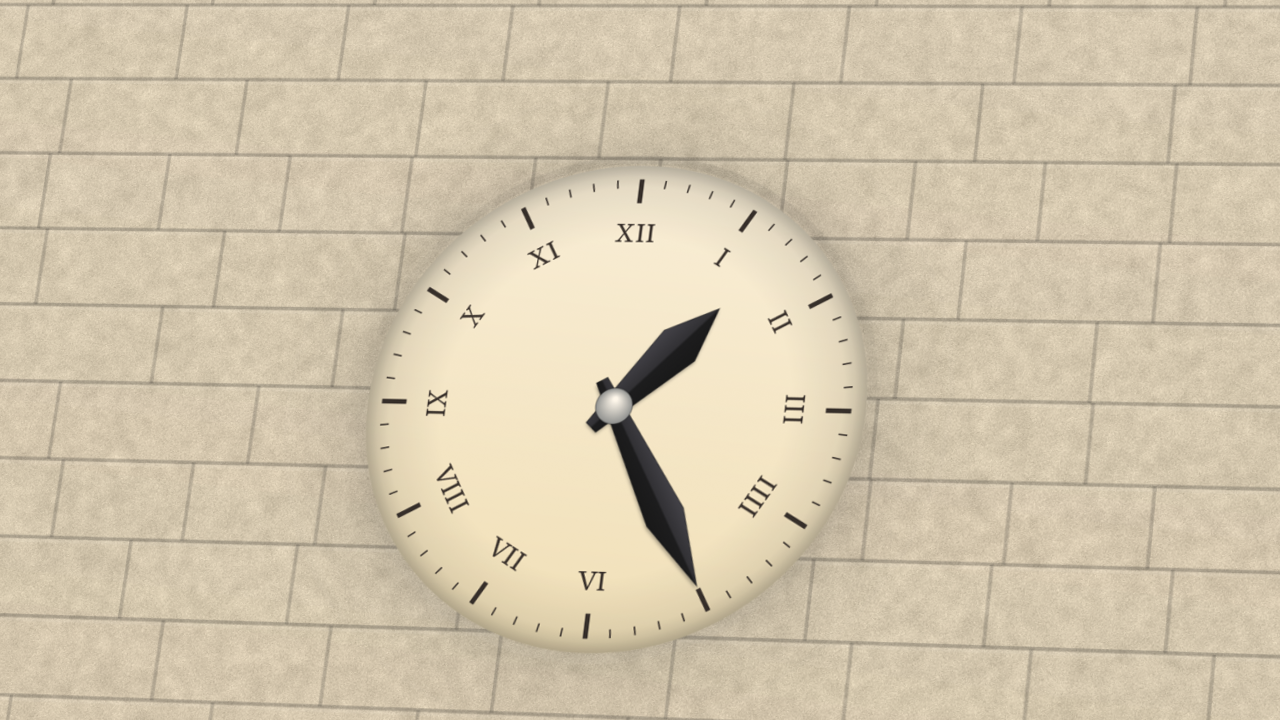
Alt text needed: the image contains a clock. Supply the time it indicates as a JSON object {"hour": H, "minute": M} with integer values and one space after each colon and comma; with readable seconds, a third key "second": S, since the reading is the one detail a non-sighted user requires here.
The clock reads {"hour": 1, "minute": 25}
